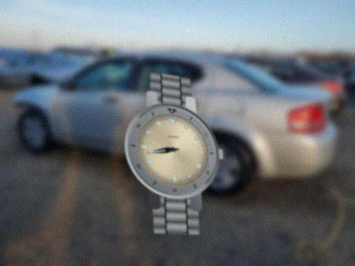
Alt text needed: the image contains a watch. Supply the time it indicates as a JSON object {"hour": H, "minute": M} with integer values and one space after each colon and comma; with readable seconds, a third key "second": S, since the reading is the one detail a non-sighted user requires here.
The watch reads {"hour": 8, "minute": 43}
